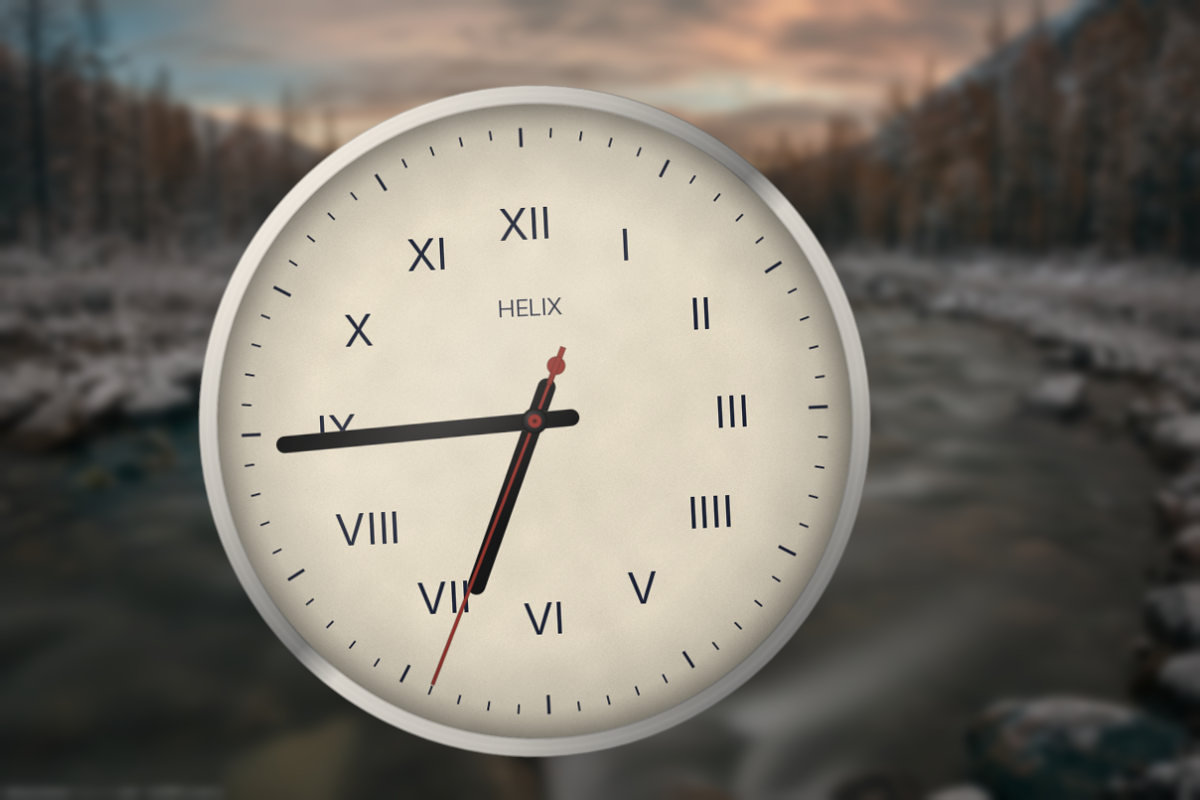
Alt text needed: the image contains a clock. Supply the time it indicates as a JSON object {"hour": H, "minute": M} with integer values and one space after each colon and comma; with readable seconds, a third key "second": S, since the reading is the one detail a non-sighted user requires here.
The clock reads {"hour": 6, "minute": 44, "second": 34}
